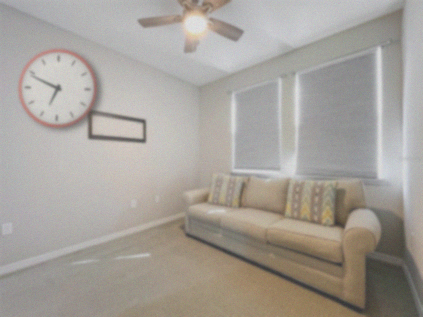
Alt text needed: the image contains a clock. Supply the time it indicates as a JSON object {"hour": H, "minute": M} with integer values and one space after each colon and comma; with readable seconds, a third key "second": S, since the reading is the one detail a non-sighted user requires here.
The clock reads {"hour": 6, "minute": 49}
